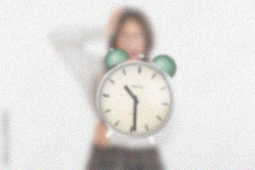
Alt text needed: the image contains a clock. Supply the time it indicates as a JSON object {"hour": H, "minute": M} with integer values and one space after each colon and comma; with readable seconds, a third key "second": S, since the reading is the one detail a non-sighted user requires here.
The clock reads {"hour": 10, "minute": 29}
